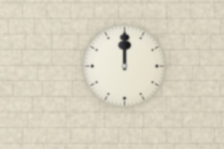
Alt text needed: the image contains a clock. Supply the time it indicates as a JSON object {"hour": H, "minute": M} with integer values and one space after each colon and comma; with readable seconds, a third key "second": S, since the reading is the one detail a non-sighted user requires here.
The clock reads {"hour": 12, "minute": 0}
